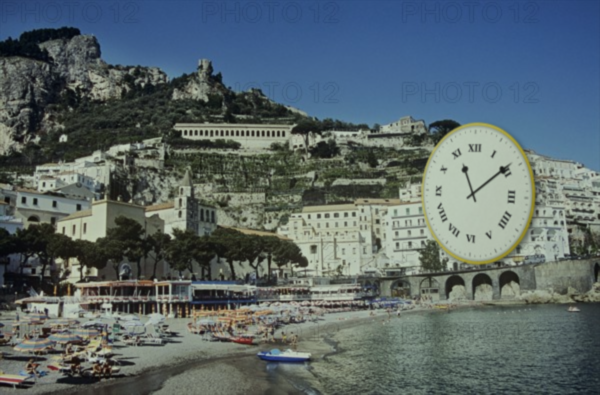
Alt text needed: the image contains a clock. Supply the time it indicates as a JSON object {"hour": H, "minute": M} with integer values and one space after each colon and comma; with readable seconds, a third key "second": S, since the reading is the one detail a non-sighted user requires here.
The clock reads {"hour": 11, "minute": 9}
